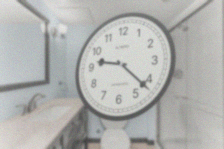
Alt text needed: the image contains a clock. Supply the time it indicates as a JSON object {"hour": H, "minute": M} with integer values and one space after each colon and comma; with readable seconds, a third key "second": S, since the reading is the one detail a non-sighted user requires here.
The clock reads {"hour": 9, "minute": 22}
